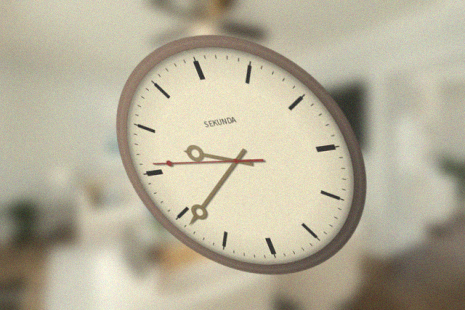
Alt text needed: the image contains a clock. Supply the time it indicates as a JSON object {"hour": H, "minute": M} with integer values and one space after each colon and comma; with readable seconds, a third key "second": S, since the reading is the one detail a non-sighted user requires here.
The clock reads {"hour": 9, "minute": 38, "second": 46}
